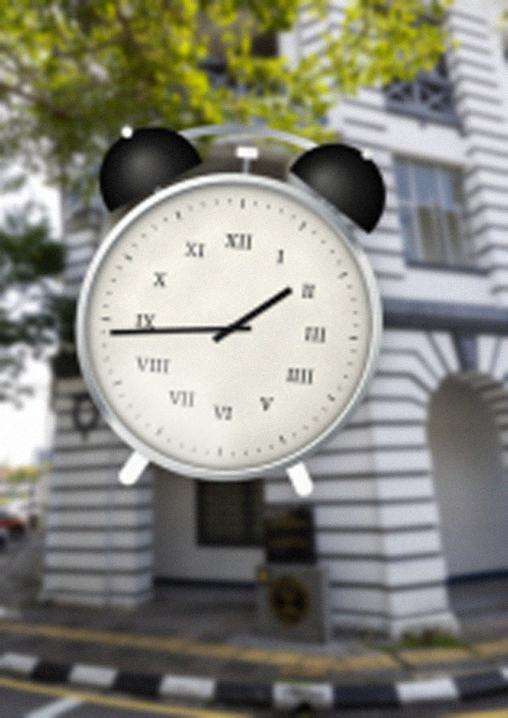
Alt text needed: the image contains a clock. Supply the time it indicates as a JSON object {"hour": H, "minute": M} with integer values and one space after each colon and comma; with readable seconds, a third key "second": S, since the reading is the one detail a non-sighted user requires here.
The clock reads {"hour": 1, "minute": 44}
